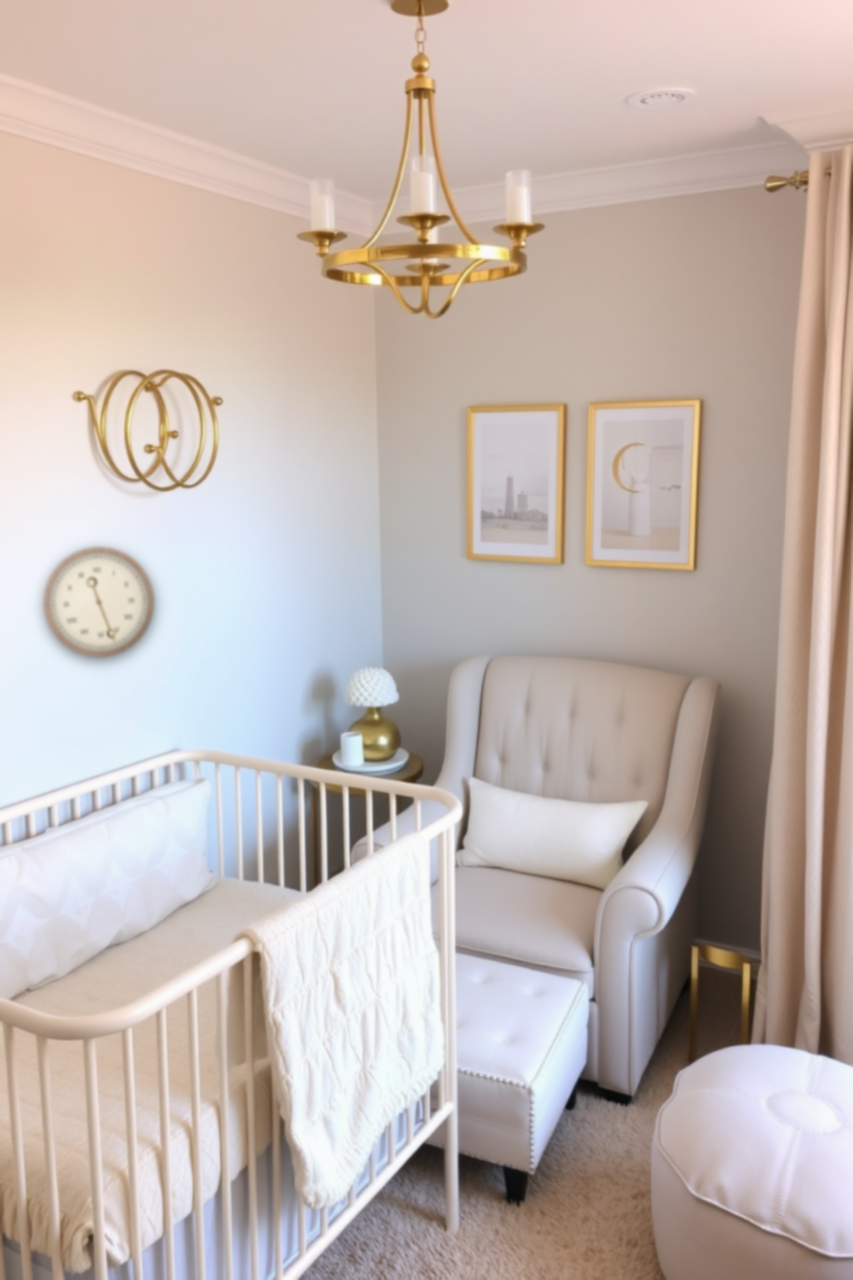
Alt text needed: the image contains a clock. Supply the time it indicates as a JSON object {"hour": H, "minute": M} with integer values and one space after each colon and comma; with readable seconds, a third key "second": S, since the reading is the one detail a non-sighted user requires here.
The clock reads {"hour": 11, "minute": 27}
